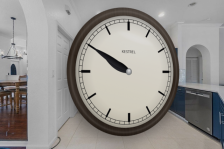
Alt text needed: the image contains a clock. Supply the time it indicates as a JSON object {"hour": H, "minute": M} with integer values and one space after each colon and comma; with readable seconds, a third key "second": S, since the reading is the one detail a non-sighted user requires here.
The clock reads {"hour": 9, "minute": 50}
